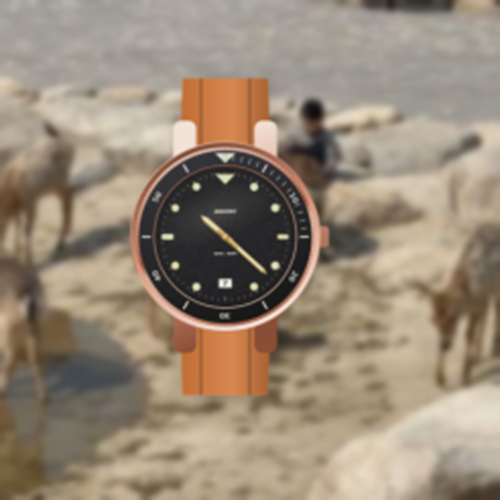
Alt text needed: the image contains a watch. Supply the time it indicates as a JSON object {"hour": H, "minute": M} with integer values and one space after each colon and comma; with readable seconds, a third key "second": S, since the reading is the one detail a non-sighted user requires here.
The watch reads {"hour": 10, "minute": 22}
